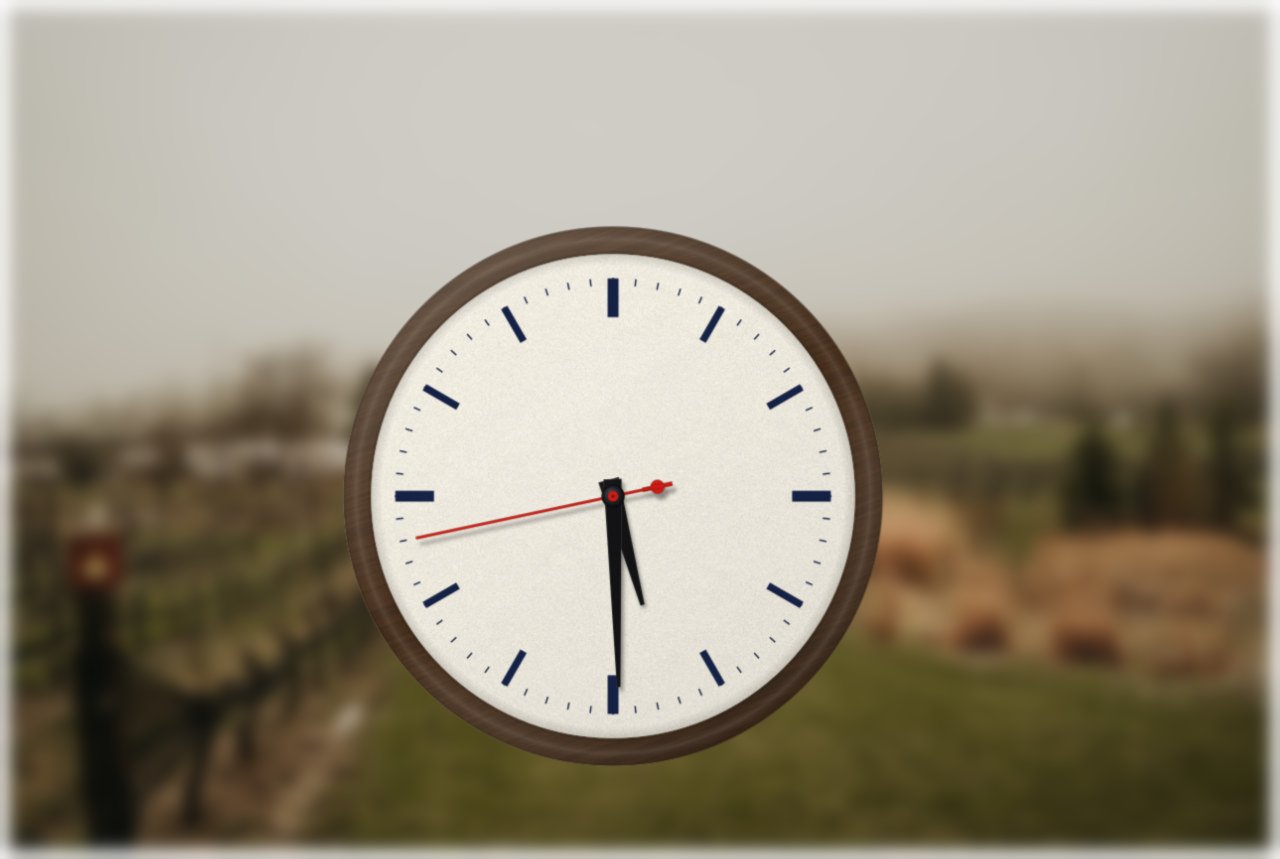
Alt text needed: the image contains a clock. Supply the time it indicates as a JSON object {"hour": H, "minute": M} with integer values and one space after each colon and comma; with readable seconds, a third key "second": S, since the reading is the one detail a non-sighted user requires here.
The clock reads {"hour": 5, "minute": 29, "second": 43}
